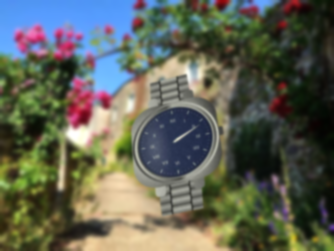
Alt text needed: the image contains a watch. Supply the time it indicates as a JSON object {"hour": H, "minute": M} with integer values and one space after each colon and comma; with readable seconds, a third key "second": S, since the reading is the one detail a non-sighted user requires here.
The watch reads {"hour": 2, "minute": 11}
